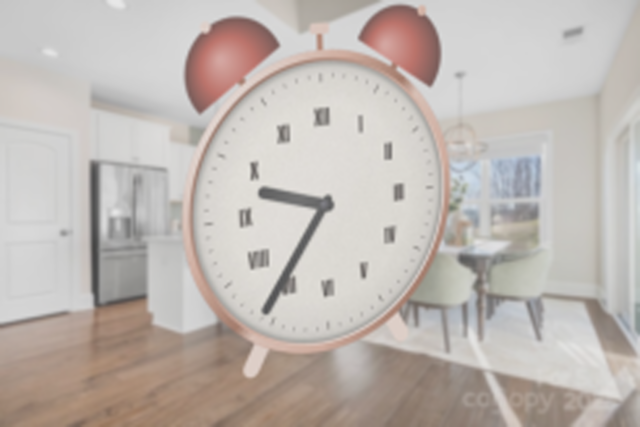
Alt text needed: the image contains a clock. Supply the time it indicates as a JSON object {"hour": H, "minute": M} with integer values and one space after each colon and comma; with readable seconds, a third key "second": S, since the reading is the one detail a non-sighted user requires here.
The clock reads {"hour": 9, "minute": 36}
